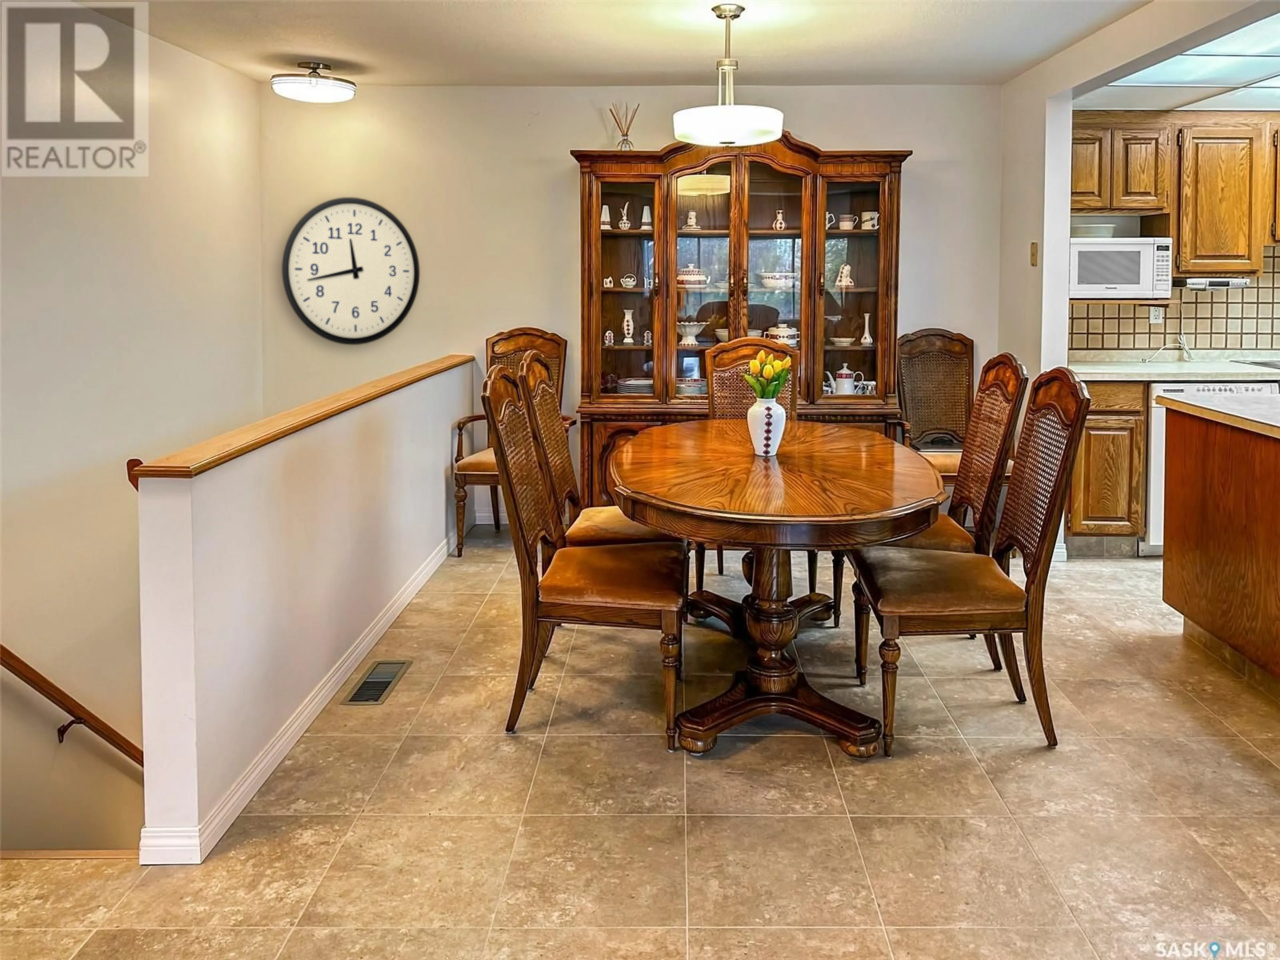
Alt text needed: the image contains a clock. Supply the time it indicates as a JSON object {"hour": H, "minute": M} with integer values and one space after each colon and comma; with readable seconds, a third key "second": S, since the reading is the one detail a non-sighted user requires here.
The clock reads {"hour": 11, "minute": 43}
